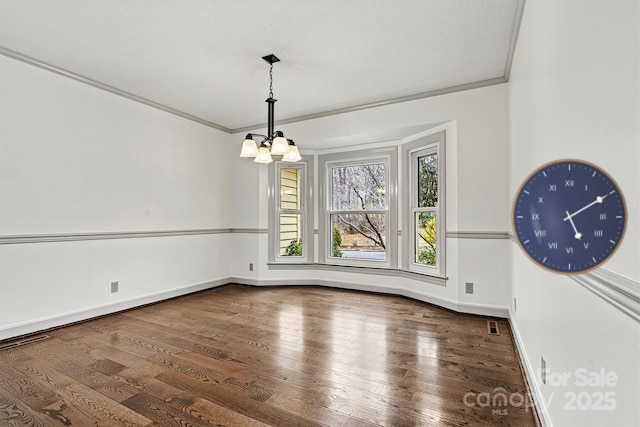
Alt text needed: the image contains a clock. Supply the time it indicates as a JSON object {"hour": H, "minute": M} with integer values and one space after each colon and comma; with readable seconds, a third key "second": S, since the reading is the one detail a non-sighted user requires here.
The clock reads {"hour": 5, "minute": 10}
